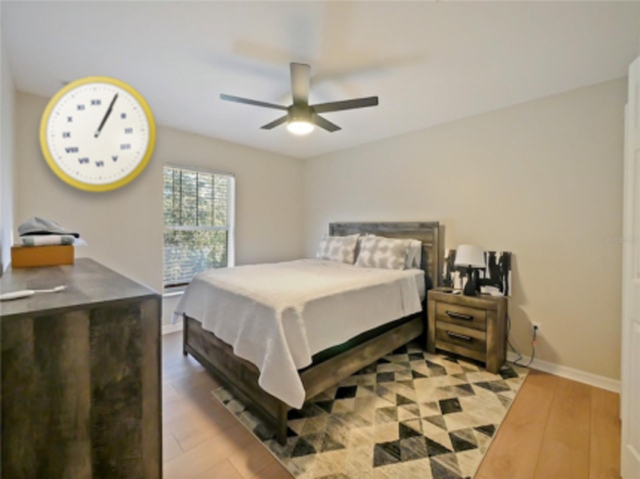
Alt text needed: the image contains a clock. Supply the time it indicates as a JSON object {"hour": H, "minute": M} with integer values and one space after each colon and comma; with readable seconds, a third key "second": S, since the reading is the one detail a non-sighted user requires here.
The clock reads {"hour": 1, "minute": 5}
